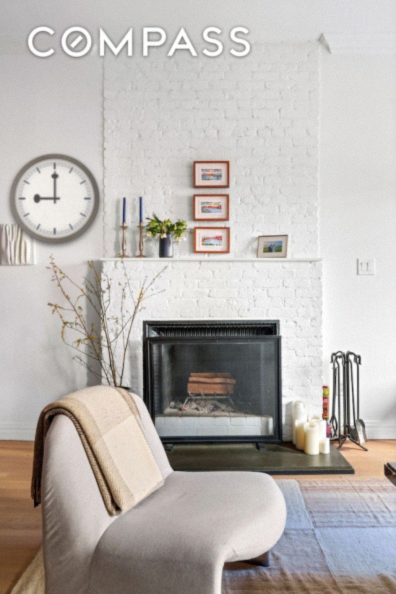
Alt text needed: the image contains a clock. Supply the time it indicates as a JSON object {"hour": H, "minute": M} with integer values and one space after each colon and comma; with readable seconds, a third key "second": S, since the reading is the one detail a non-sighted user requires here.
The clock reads {"hour": 9, "minute": 0}
